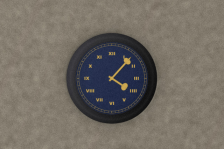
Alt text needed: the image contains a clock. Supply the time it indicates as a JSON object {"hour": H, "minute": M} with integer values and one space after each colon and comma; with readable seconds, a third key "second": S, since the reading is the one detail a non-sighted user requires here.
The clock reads {"hour": 4, "minute": 7}
